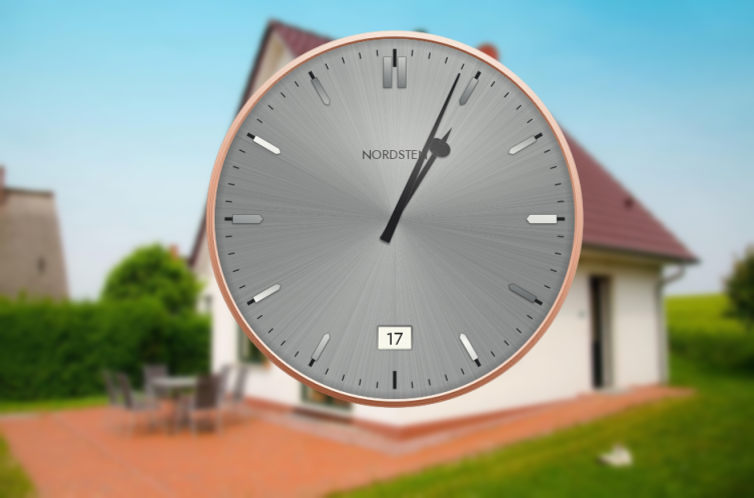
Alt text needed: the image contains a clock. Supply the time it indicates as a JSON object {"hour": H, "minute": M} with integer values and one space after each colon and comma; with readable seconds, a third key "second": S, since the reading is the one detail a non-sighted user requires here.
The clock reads {"hour": 1, "minute": 4}
